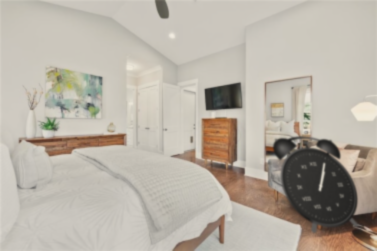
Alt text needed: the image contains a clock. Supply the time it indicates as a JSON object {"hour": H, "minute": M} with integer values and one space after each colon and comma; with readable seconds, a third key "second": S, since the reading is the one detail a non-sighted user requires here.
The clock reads {"hour": 1, "minute": 5}
